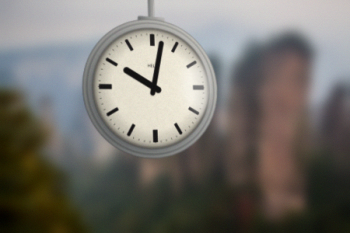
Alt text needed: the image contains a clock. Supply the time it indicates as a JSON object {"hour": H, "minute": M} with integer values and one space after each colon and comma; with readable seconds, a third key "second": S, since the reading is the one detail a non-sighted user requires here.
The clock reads {"hour": 10, "minute": 2}
